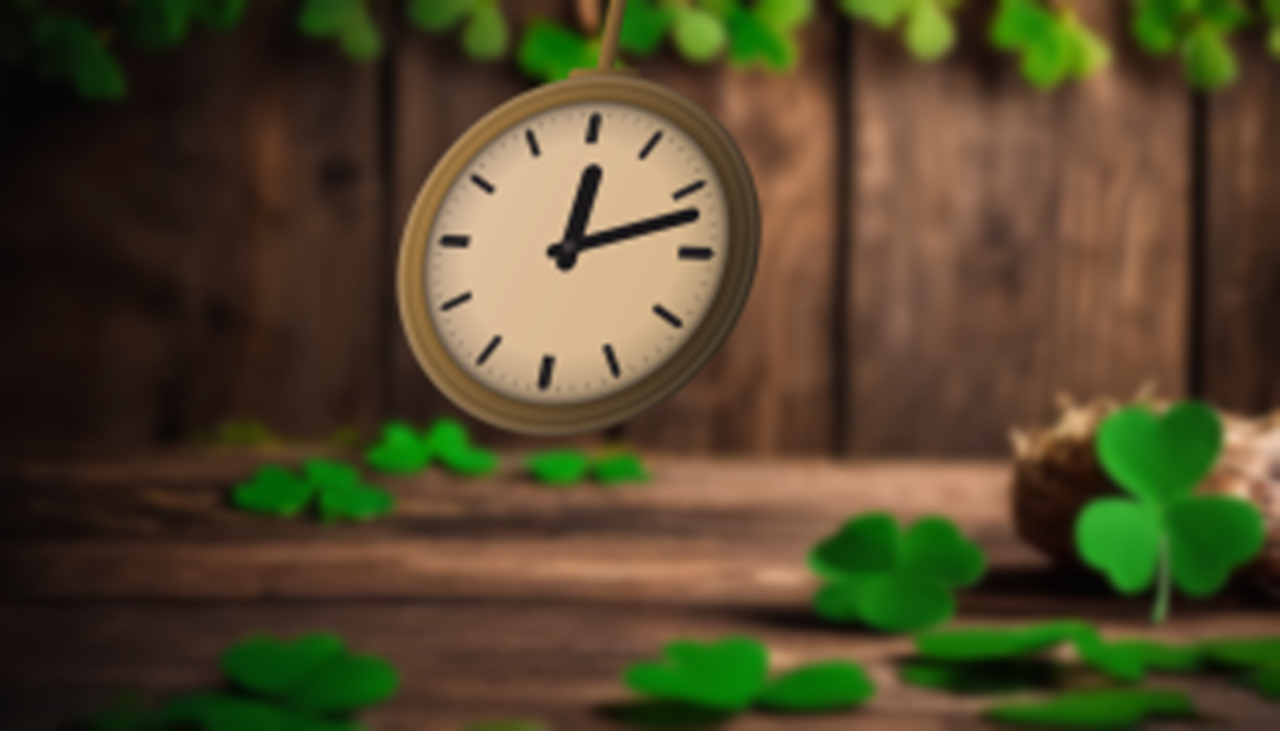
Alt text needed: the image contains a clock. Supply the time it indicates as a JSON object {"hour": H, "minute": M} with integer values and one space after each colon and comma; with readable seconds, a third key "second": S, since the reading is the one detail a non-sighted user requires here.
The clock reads {"hour": 12, "minute": 12}
